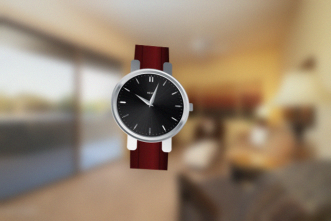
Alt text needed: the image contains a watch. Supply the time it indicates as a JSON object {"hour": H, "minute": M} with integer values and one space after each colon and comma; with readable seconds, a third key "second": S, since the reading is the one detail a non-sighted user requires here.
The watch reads {"hour": 10, "minute": 3}
